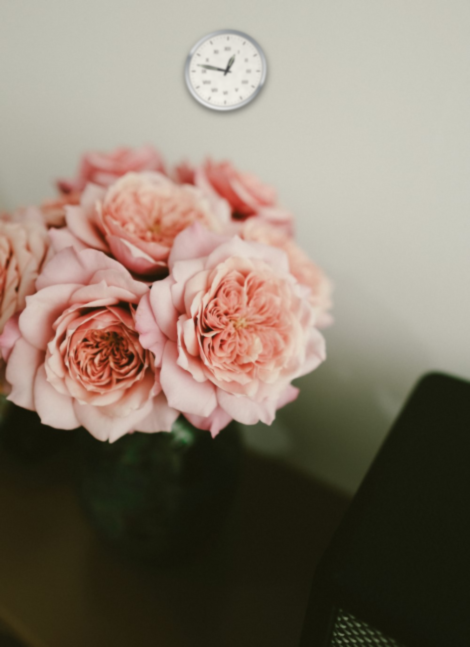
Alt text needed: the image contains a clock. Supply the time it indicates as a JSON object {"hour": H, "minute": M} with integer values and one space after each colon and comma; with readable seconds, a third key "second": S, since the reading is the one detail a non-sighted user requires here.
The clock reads {"hour": 12, "minute": 47}
